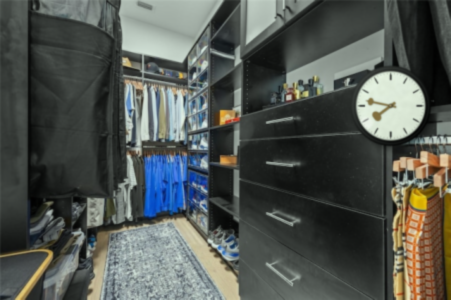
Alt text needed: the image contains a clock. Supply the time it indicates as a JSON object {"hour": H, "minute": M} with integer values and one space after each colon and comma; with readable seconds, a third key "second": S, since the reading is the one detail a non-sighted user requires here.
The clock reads {"hour": 7, "minute": 47}
